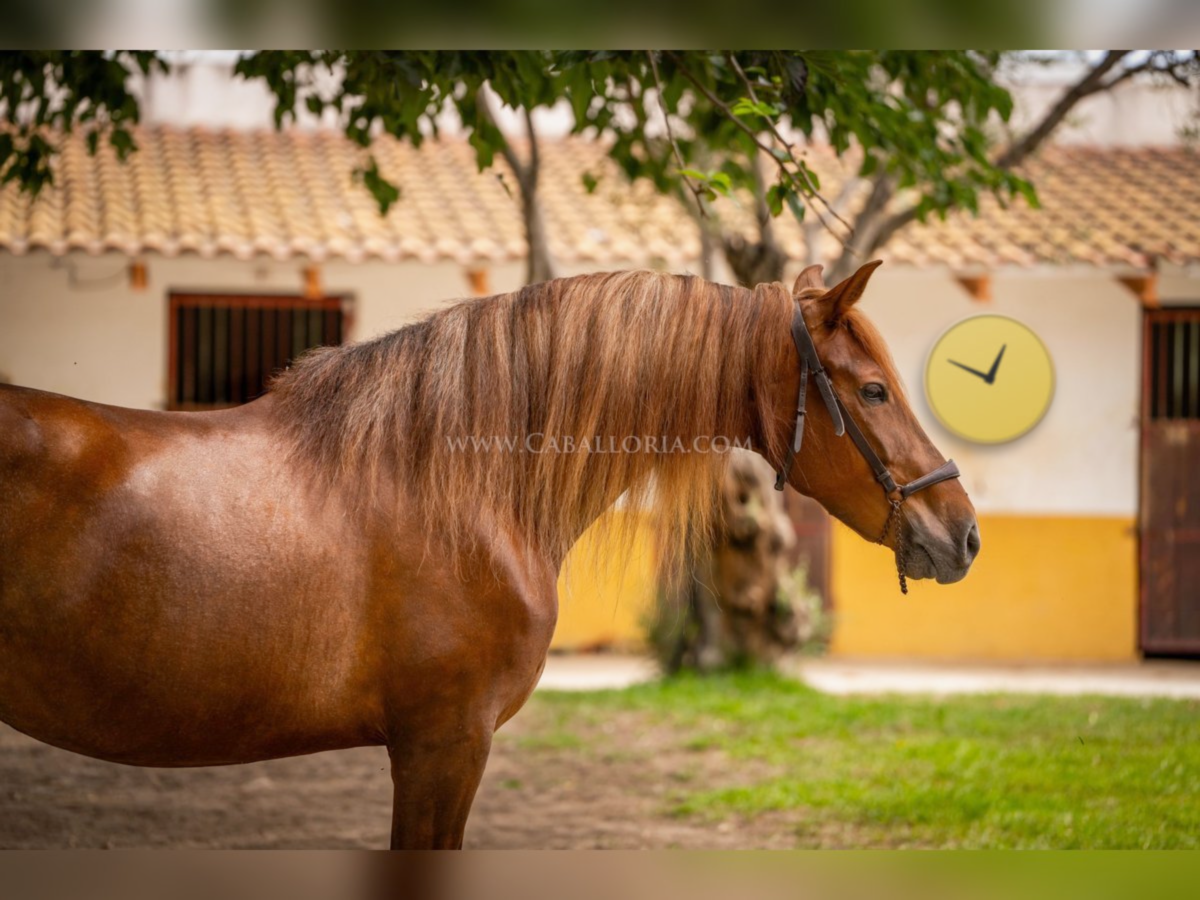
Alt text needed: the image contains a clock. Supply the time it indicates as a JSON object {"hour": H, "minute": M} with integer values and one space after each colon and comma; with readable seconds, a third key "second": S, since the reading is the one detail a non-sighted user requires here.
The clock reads {"hour": 12, "minute": 49}
